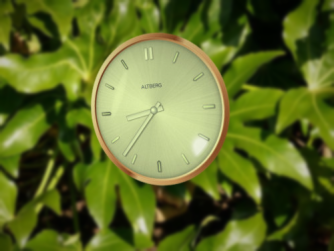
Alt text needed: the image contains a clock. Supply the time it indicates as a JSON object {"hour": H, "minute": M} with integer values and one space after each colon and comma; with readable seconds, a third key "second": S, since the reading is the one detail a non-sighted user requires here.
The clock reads {"hour": 8, "minute": 37}
